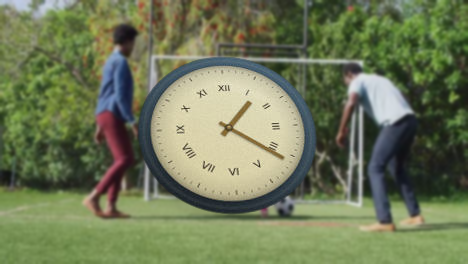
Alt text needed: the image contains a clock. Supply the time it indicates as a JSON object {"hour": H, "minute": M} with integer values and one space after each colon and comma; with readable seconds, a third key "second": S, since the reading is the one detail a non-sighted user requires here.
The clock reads {"hour": 1, "minute": 21}
